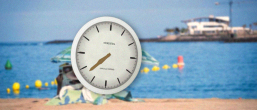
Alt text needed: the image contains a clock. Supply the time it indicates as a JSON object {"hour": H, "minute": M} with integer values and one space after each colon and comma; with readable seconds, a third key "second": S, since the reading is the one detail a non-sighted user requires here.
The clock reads {"hour": 7, "minute": 38}
